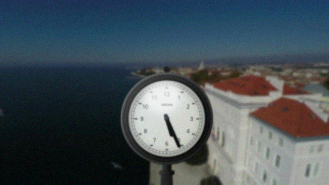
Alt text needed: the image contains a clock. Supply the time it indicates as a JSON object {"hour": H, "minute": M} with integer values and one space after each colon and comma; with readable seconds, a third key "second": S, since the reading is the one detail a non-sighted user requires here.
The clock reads {"hour": 5, "minute": 26}
